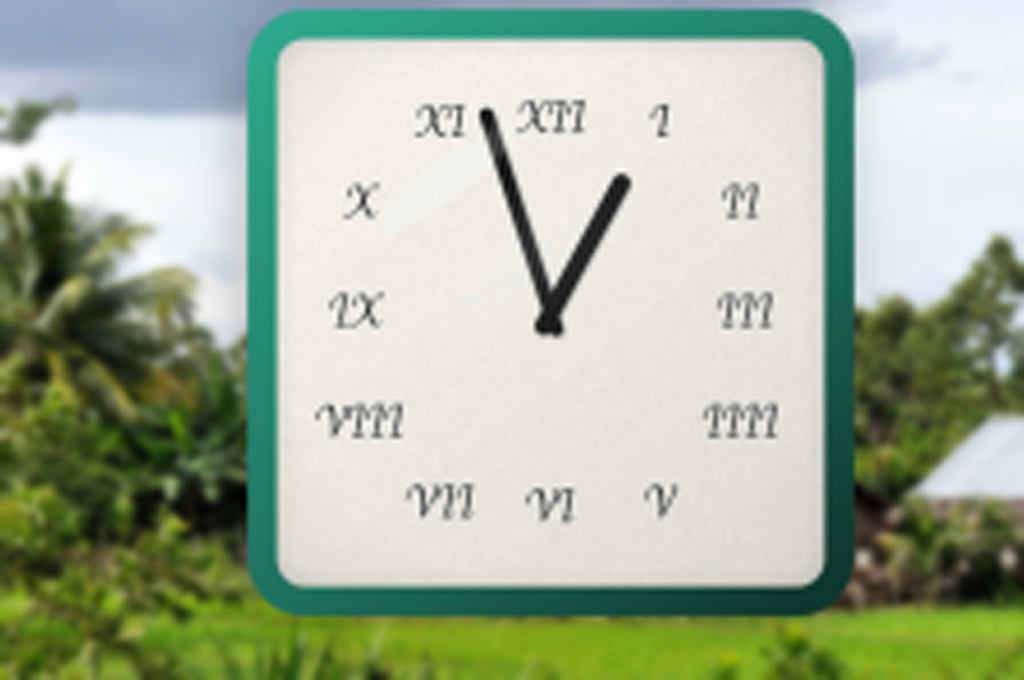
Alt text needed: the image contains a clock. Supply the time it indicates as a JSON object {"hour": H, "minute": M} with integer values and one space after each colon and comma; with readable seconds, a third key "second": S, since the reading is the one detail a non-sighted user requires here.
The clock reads {"hour": 12, "minute": 57}
